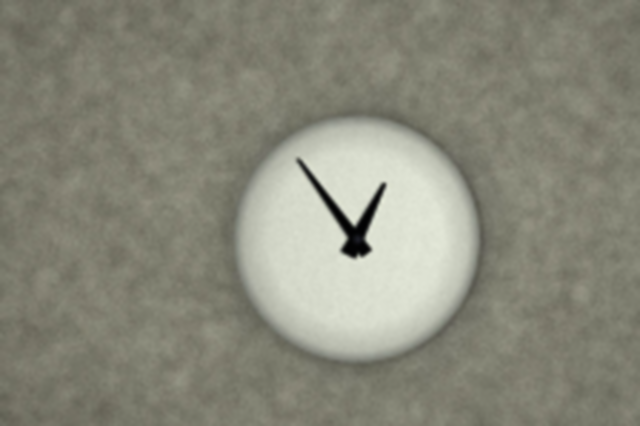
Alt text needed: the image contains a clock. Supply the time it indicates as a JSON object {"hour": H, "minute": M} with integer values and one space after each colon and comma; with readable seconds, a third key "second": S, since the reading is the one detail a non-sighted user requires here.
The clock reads {"hour": 12, "minute": 54}
